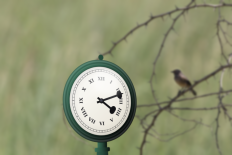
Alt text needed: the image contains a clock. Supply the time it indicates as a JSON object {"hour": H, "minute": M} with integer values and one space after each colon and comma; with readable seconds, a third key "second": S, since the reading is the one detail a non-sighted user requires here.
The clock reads {"hour": 4, "minute": 12}
